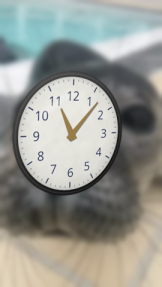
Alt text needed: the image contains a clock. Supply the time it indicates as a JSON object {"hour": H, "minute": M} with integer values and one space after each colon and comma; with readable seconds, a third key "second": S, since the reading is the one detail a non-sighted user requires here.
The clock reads {"hour": 11, "minute": 7}
